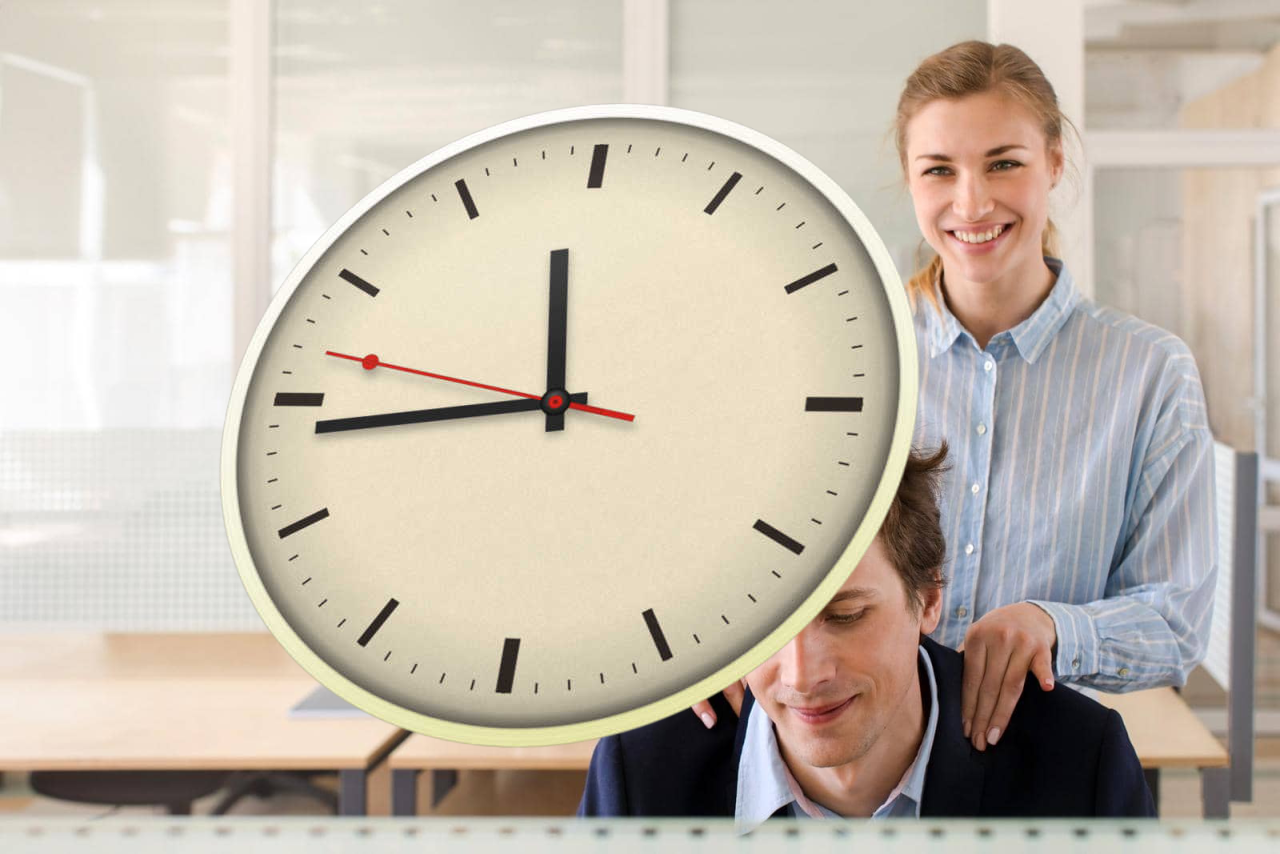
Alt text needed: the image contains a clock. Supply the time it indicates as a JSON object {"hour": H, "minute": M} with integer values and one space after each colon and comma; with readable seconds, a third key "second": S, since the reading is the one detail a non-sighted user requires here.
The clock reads {"hour": 11, "minute": 43, "second": 47}
